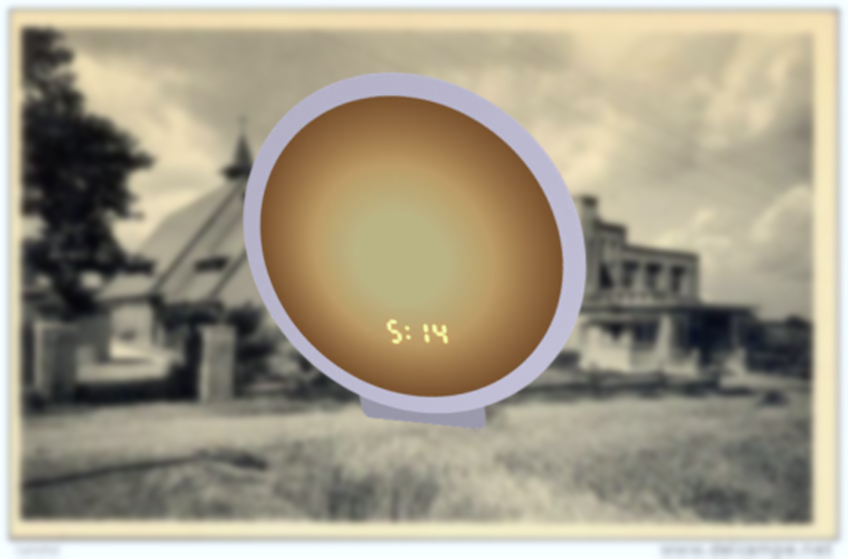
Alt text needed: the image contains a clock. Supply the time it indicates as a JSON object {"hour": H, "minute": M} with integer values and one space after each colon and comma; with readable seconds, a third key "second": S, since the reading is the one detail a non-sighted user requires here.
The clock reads {"hour": 5, "minute": 14}
